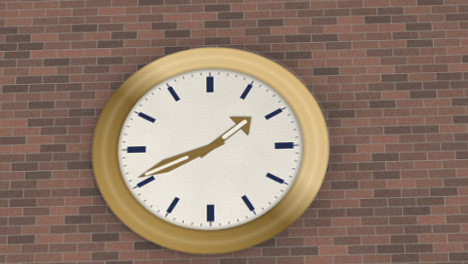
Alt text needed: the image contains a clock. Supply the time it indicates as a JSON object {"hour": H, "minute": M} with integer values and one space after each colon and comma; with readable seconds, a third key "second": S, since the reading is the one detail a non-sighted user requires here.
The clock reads {"hour": 1, "minute": 41}
